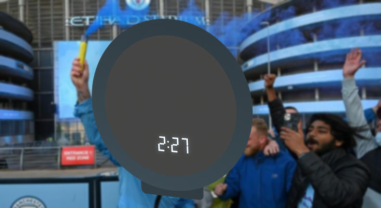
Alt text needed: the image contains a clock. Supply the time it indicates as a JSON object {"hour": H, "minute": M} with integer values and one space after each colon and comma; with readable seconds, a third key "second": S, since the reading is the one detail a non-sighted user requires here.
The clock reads {"hour": 2, "minute": 27}
